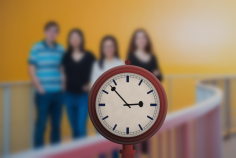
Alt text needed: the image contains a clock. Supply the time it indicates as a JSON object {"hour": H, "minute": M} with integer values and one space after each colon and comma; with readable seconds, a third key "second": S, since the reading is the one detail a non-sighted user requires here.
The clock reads {"hour": 2, "minute": 53}
